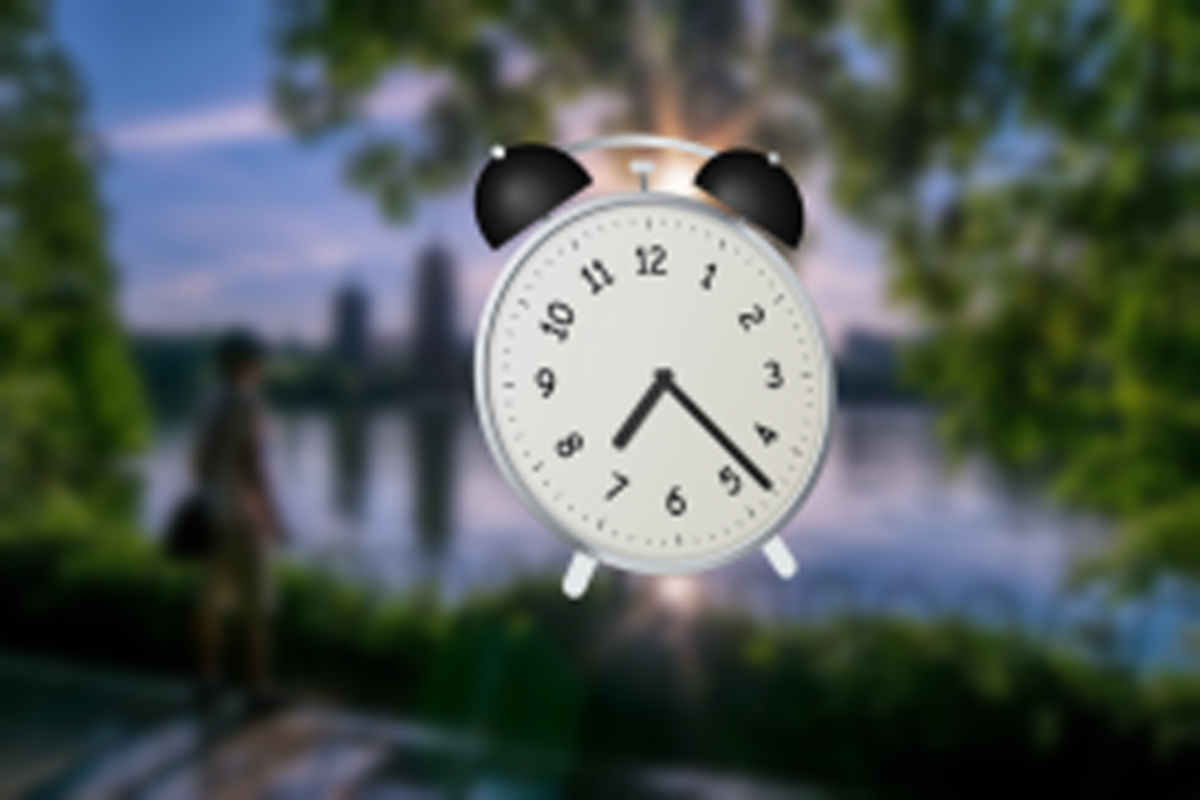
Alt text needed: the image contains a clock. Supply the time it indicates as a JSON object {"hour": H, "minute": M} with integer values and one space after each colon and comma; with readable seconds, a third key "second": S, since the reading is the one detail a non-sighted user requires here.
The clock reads {"hour": 7, "minute": 23}
